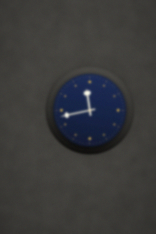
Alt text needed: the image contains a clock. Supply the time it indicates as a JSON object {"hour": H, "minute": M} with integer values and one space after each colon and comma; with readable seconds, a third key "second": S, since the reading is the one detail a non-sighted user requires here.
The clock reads {"hour": 11, "minute": 43}
